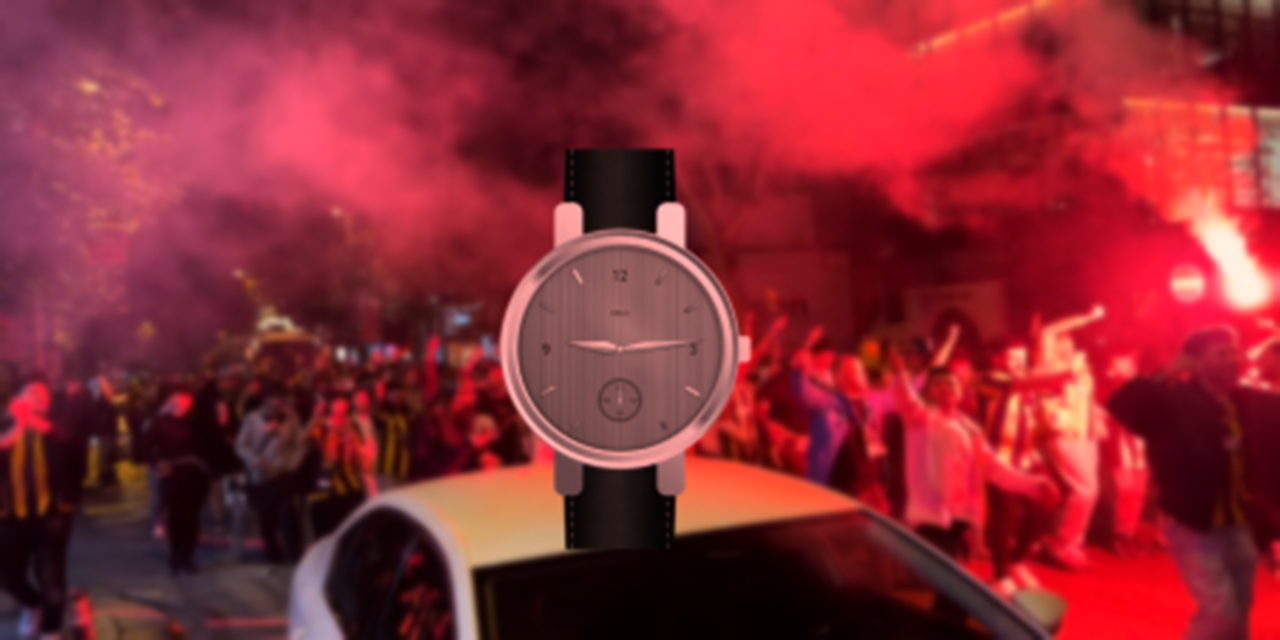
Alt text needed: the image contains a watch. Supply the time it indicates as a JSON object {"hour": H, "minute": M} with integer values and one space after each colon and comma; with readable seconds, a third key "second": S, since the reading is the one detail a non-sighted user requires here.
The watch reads {"hour": 9, "minute": 14}
